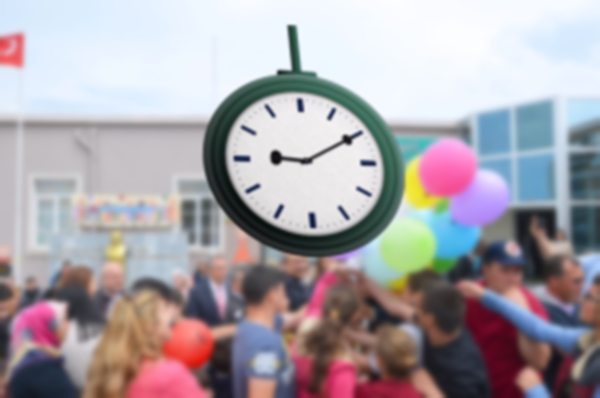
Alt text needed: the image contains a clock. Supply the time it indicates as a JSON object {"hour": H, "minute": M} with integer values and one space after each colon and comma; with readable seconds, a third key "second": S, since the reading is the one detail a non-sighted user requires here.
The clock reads {"hour": 9, "minute": 10}
